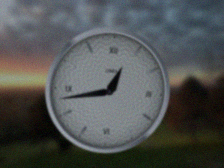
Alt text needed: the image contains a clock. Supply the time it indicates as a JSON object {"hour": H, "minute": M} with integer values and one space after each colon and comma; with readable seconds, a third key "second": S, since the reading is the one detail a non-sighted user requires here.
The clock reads {"hour": 12, "minute": 43}
